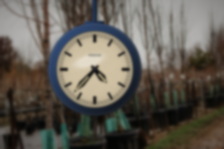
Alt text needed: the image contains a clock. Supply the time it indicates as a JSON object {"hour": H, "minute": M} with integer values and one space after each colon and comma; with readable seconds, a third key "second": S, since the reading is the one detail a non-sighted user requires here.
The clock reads {"hour": 4, "minute": 37}
